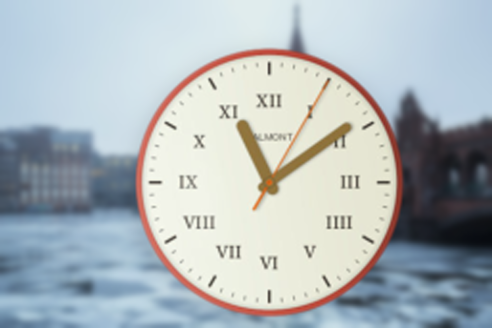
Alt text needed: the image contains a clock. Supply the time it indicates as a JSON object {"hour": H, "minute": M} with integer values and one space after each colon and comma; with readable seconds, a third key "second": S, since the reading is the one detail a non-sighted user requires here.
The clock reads {"hour": 11, "minute": 9, "second": 5}
